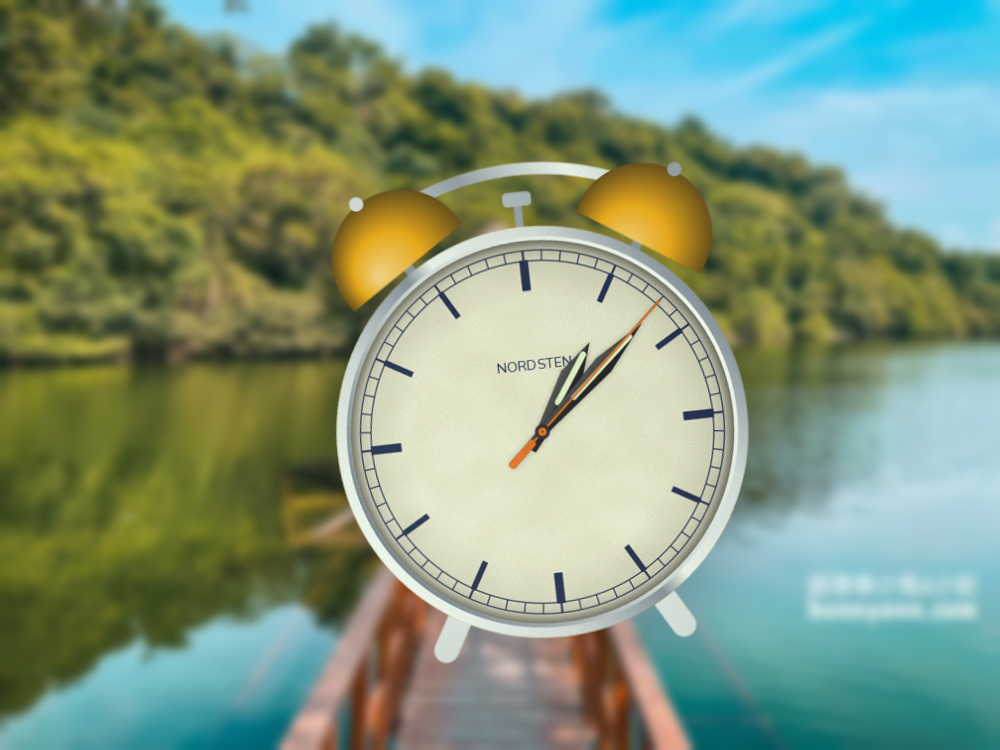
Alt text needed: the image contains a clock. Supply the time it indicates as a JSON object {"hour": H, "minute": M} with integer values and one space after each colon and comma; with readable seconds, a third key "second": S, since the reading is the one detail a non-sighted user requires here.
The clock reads {"hour": 1, "minute": 8, "second": 8}
